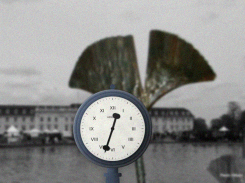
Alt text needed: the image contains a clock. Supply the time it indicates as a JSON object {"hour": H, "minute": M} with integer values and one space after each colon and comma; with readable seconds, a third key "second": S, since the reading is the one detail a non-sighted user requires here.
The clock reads {"hour": 12, "minute": 33}
